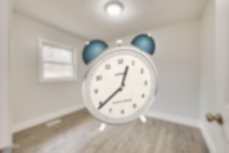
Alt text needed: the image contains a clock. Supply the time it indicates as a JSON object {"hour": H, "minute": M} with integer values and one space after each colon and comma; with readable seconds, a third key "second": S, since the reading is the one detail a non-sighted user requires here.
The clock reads {"hour": 12, "minute": 39}
